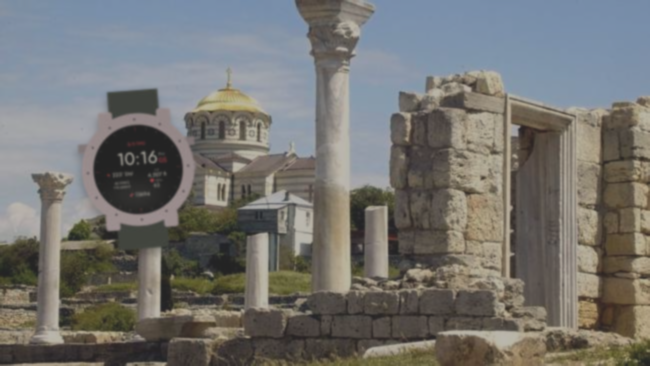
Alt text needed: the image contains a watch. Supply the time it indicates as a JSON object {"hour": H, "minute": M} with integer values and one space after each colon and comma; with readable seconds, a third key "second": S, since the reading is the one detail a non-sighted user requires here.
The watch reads {"hour": 10, "minute": 16}
